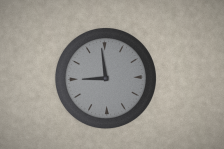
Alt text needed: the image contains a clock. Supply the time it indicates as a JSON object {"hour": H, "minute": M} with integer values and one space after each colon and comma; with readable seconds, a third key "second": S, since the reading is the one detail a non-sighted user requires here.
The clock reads {"hour": 8, "minute": 59}
